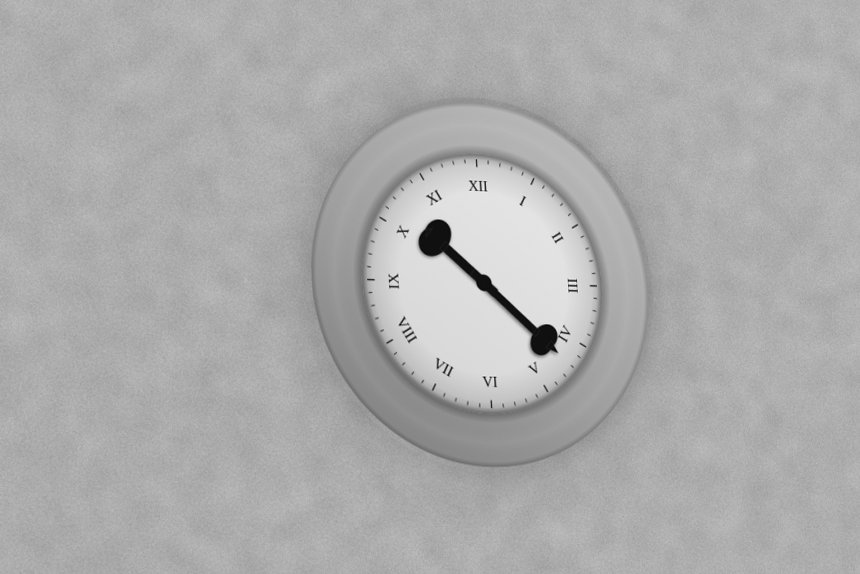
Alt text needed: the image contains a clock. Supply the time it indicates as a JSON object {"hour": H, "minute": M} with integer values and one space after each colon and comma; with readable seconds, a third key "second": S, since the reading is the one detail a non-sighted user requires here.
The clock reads {"hour": 10, "minute": 22}
